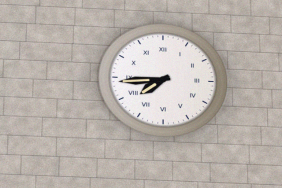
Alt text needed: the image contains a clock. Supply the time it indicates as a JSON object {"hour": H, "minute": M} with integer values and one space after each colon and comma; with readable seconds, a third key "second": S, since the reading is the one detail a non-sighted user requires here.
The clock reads {"hour": 7, "minute": 44}
